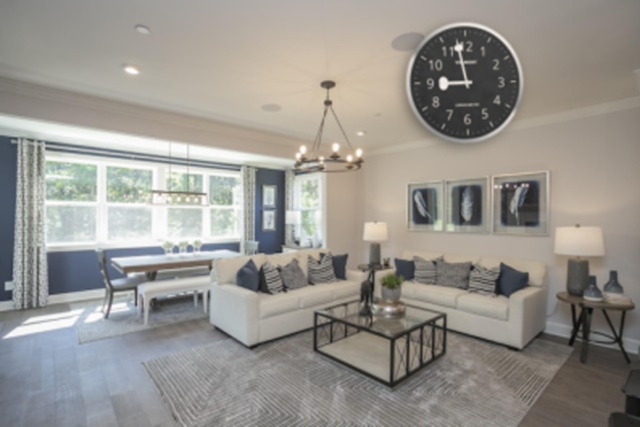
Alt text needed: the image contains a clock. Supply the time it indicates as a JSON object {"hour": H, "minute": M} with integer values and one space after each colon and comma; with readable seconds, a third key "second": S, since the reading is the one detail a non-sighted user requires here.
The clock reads {"hour": 8, "minute": 58}
